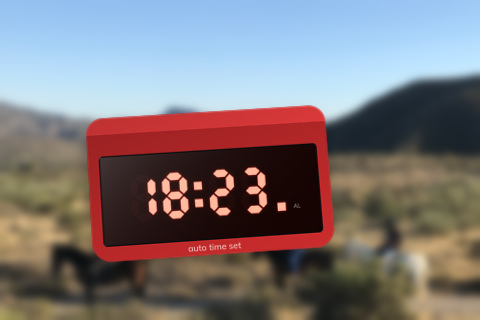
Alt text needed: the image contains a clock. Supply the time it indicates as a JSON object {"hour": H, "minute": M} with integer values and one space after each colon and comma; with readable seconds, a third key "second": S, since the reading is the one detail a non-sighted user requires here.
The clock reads {"hour": 18, "minute": 23}
